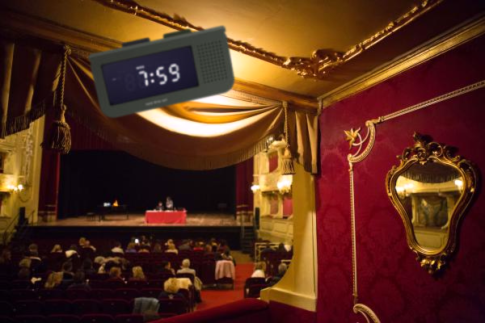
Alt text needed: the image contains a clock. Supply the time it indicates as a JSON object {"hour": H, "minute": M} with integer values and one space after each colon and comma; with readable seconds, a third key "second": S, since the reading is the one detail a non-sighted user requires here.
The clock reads {"hour": 7, "minute": 59}
